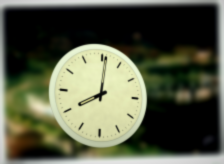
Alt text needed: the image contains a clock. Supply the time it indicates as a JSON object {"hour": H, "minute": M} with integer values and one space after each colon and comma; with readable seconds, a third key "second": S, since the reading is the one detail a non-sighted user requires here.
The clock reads {"hour": 8, "minute": 1}
